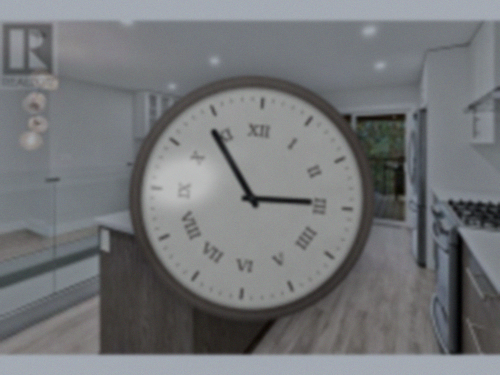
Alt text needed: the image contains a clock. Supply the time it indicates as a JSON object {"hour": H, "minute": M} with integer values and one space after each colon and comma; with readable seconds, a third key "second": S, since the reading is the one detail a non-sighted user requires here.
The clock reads {"hour": 2, "minute": 54}
